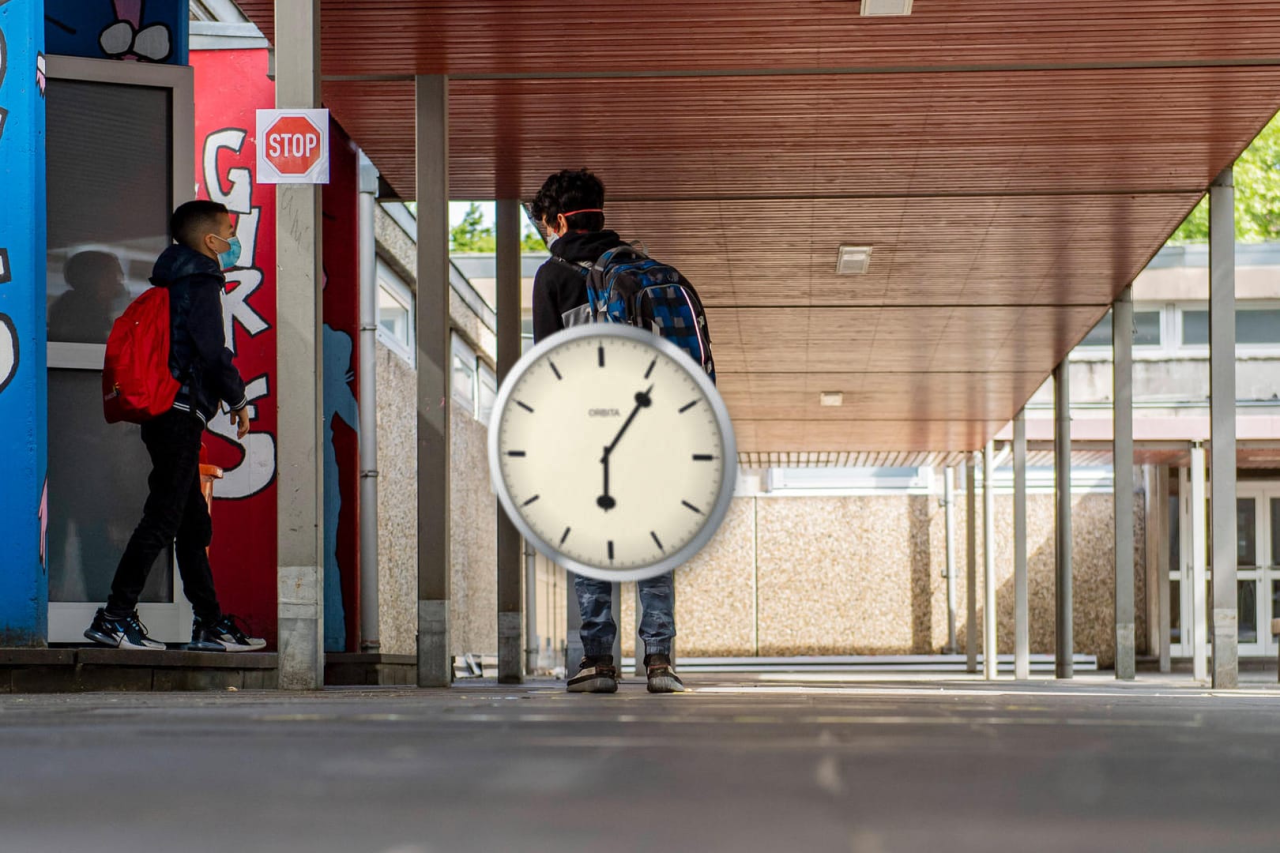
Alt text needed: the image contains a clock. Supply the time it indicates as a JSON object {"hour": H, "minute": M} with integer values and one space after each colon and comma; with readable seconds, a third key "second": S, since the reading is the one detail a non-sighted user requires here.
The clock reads {"hour": 6, "minute": 6}
